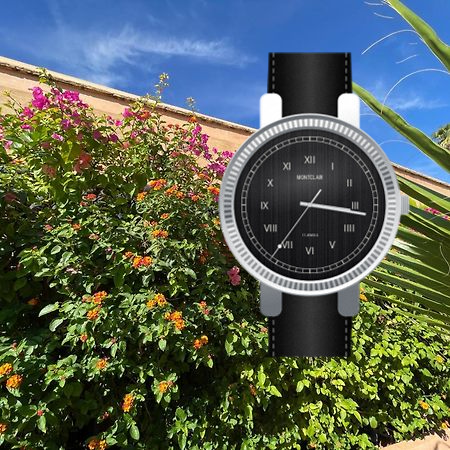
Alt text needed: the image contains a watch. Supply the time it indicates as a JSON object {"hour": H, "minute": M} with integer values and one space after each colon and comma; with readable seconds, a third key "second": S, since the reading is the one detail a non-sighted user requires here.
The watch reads {"hour": 3, "minute": 16, "second": 36}
